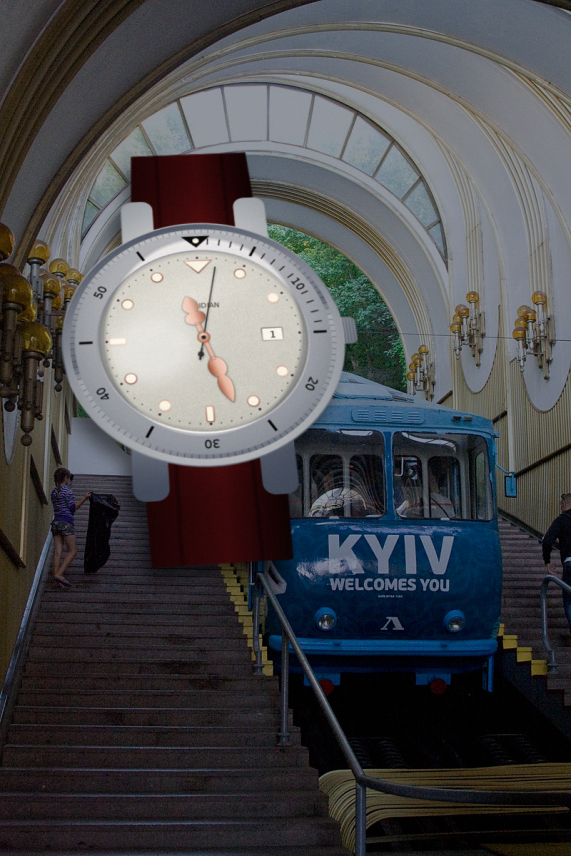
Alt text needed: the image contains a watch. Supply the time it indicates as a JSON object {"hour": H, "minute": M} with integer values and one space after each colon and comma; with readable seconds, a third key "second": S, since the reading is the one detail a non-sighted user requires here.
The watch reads {"hour": 11, "minute": 27, "second": 2}
